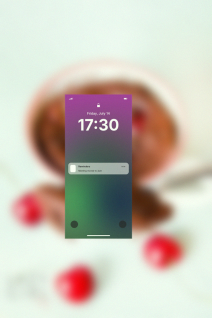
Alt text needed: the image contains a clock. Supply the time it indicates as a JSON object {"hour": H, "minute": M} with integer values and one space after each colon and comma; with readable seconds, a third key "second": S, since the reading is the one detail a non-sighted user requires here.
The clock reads {"hour": 17, "minute": 30}
